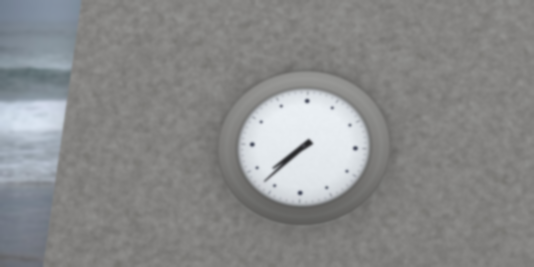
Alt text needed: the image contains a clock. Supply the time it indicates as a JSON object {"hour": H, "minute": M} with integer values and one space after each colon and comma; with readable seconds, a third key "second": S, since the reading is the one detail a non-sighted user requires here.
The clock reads {"hour": 7, "minute": 37}
